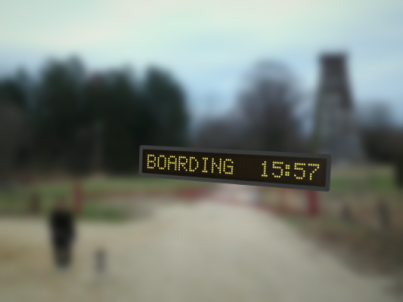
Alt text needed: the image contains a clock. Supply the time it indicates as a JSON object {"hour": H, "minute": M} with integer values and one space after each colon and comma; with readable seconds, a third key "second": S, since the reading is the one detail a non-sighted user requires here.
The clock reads {"hour": 15, "minute": 57}
